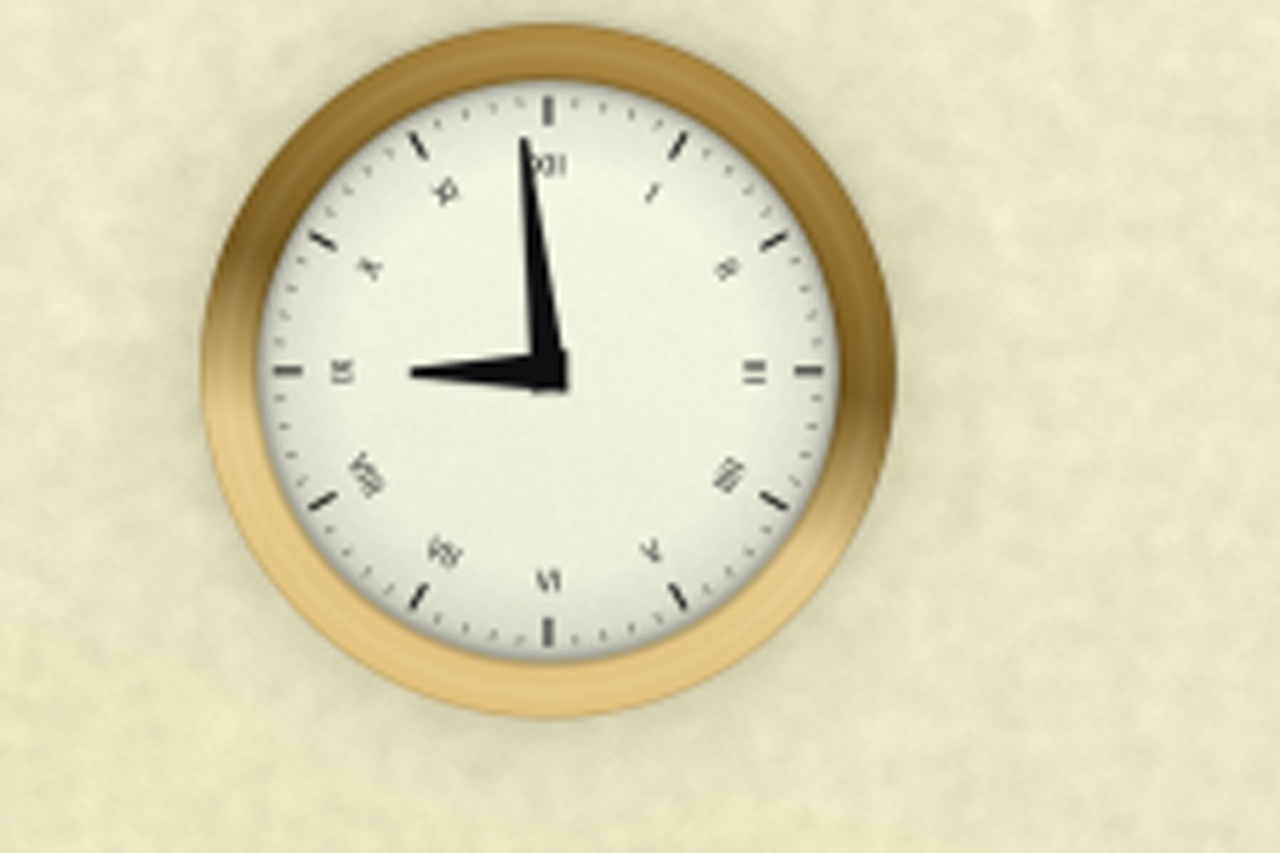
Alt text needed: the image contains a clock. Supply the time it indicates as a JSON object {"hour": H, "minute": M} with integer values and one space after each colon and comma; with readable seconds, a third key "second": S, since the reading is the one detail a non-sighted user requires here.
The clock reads {"hour": 8, "minute": 59}
